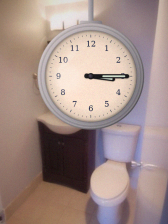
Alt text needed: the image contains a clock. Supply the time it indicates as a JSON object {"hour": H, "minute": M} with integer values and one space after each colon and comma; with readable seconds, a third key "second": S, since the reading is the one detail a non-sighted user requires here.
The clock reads {"hour": 3, "minute": 15}
